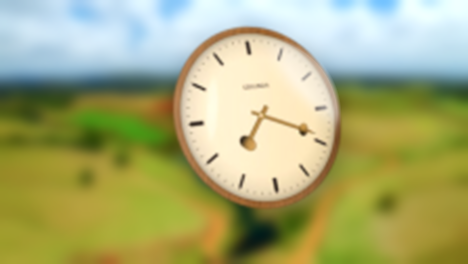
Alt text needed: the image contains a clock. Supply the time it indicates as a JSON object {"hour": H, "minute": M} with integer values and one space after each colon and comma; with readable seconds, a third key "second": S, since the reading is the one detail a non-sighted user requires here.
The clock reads {"hour": 7, "minute": 19}
